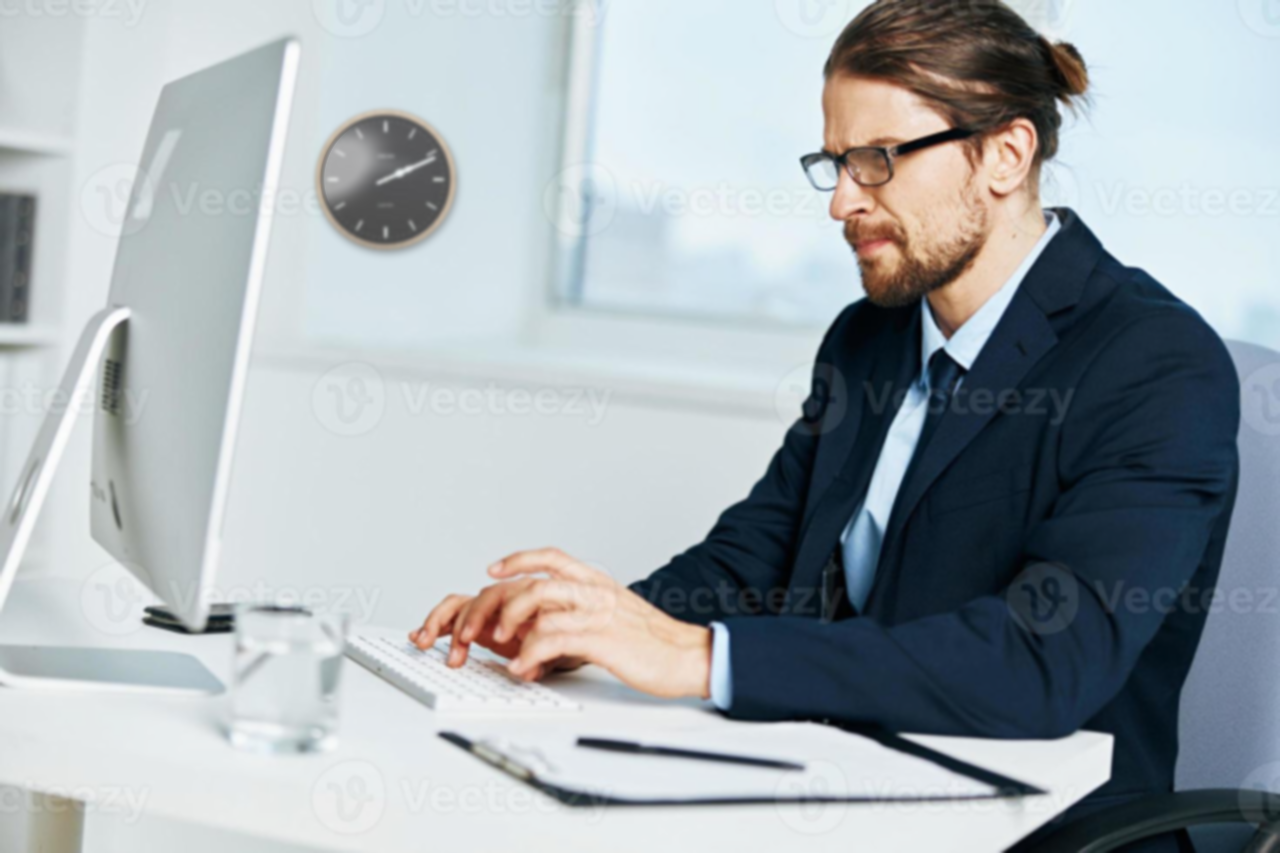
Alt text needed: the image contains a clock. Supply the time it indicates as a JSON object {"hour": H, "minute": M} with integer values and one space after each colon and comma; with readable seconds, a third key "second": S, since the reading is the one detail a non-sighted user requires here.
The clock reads {"hour": 2, "minute": 11}
